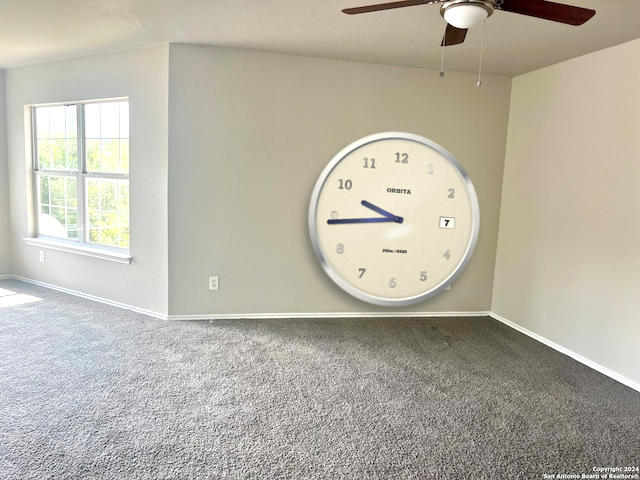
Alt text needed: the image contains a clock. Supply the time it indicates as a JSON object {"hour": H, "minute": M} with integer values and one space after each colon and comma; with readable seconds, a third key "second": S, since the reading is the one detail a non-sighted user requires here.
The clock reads {"hour": 9, "minute": 44}
